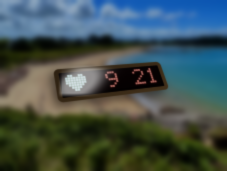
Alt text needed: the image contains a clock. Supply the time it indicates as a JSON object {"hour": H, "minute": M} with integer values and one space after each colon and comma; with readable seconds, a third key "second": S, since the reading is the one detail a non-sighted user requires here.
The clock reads {"hour": 9, "minute": 21}
